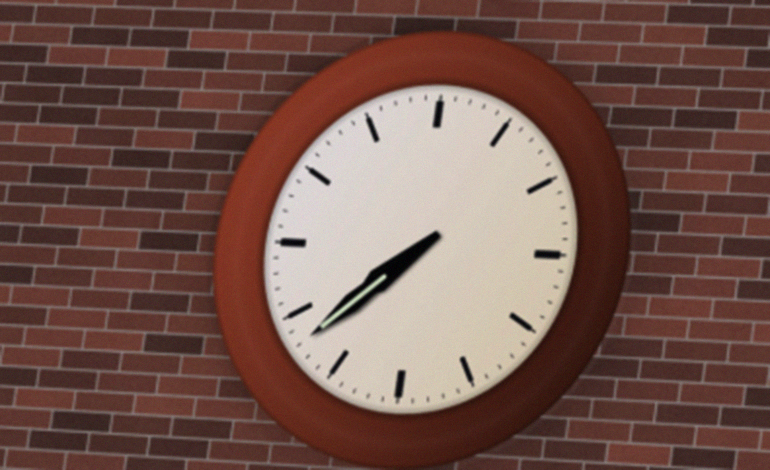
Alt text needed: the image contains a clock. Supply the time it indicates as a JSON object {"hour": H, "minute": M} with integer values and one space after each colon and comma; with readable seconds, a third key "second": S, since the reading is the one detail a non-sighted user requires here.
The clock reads {"hour": 7, "minute": 38}
